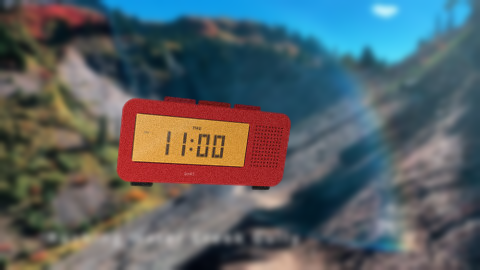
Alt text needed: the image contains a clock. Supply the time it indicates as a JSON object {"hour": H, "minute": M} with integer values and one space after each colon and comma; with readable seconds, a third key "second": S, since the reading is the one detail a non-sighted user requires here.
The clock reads {"hour": 11, "minute": 0}
